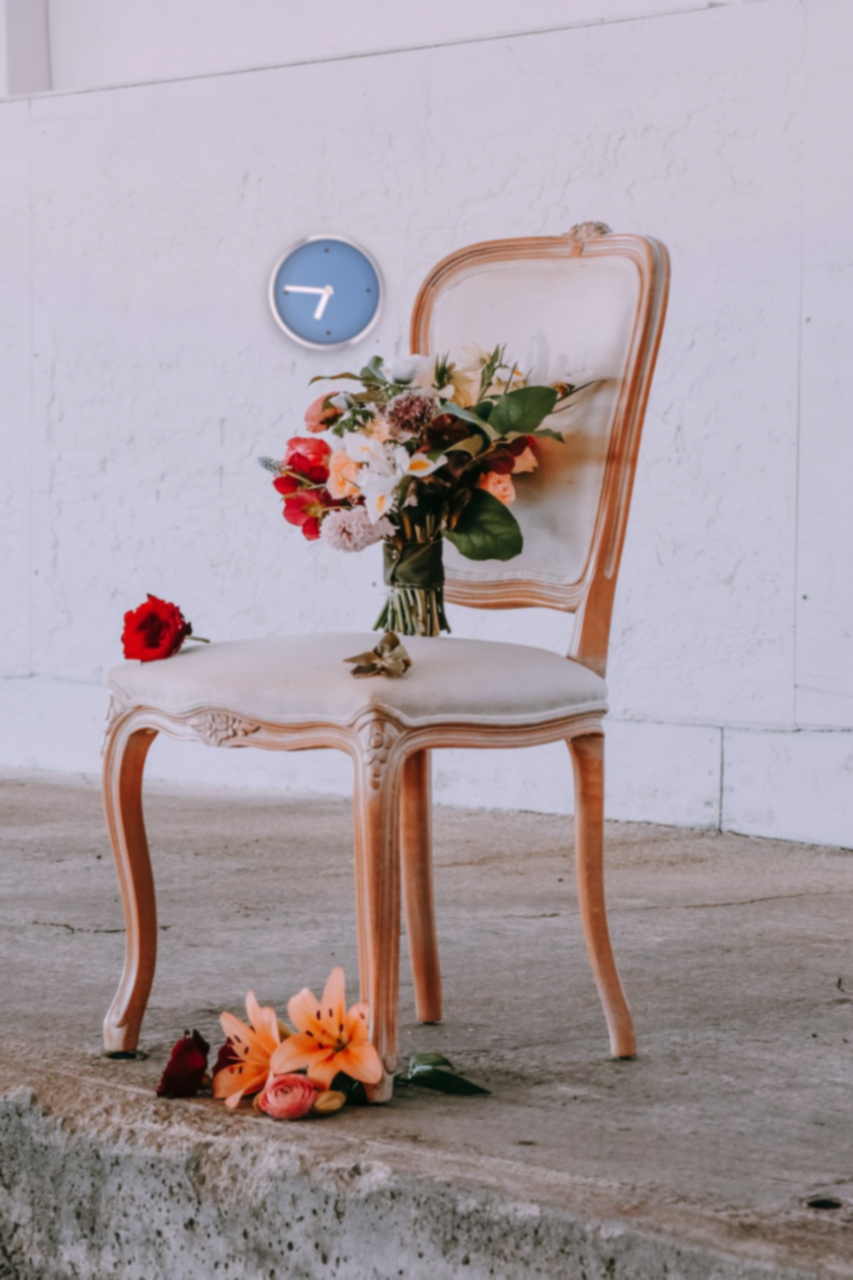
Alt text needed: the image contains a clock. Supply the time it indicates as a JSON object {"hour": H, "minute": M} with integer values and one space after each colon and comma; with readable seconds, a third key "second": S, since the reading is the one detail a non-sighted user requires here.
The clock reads {"hour": 6, "minute": 46}
